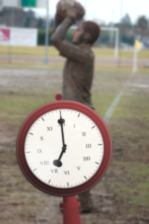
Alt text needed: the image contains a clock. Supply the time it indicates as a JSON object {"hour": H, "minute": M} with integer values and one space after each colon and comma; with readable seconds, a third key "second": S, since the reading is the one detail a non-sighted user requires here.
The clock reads {"hour": 7, "minute": 0}
